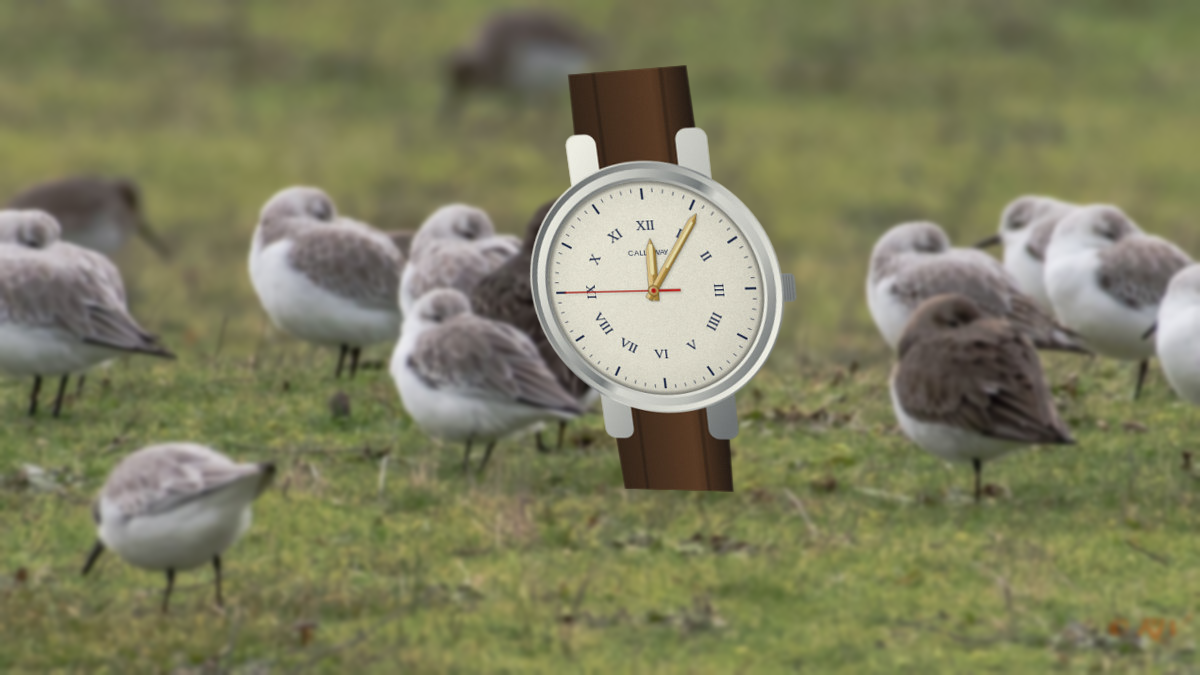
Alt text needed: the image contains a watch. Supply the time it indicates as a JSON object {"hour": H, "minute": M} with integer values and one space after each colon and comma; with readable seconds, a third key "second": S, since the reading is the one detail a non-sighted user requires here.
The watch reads {"hour": 12, "minute": 5, "second": 45}
